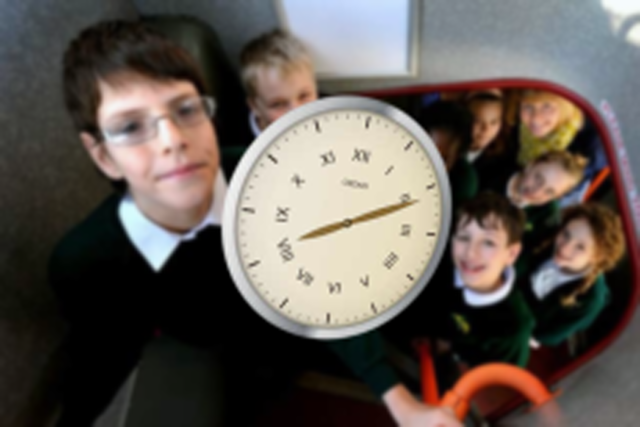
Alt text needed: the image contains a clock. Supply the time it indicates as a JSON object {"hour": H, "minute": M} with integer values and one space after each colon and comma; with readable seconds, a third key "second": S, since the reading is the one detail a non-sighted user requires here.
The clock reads {"hour": 8, "minute": 11}
